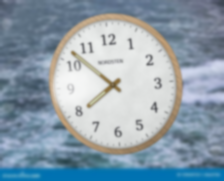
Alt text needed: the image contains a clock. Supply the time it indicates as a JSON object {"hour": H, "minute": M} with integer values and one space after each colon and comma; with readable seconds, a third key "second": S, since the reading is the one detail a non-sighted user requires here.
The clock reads {"hour": 7, "minute": 52}
